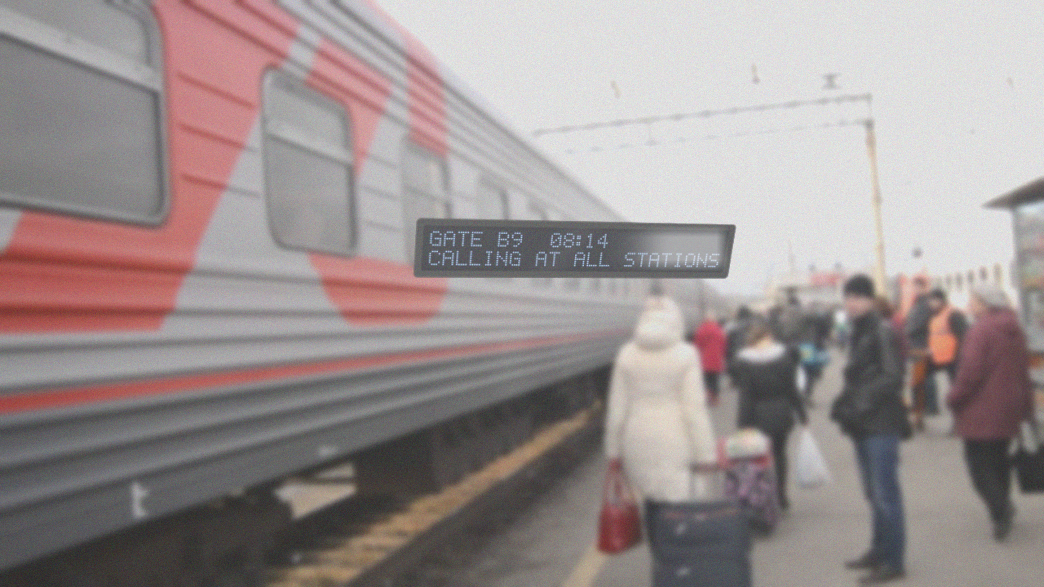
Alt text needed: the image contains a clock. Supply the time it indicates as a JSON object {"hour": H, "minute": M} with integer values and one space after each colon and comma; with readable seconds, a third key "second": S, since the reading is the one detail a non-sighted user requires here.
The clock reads {"hour": 8, "minute": 14}
